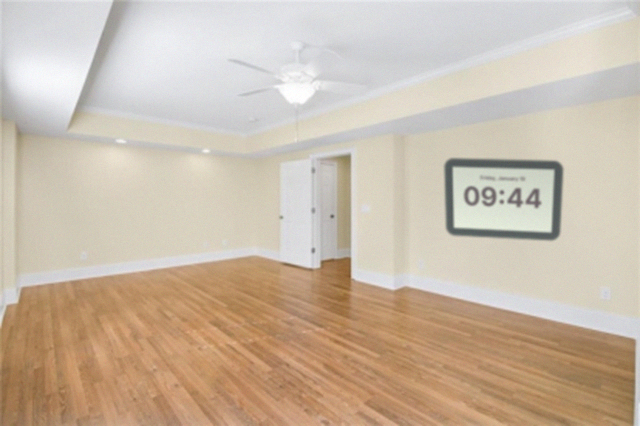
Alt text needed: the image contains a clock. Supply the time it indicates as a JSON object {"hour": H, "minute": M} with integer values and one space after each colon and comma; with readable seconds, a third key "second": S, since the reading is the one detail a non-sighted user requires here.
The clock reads {"hour": 9, "minute": 44}
